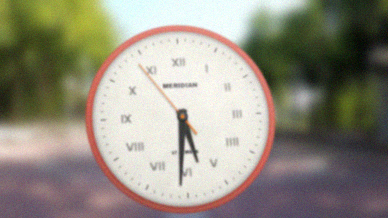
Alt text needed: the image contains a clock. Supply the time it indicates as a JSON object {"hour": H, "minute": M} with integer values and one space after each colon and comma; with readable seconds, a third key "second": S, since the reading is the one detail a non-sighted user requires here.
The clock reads {"hour": 5, "minute": 30, "second": 54}
